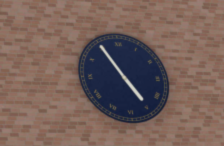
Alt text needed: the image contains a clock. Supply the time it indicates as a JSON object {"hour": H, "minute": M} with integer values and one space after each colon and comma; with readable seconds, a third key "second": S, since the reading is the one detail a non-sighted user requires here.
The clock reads {"hour": 4, "minute": 55}
